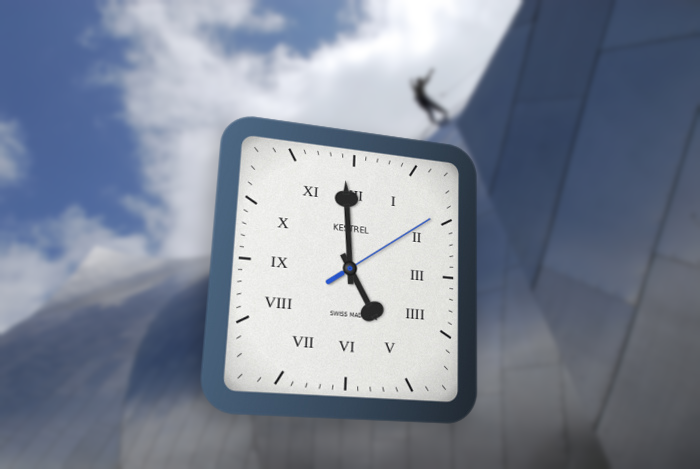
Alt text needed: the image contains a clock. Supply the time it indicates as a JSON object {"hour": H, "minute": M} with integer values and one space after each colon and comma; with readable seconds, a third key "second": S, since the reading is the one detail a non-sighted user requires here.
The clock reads {"hour": 4, "minute": 59, "second": 9}
